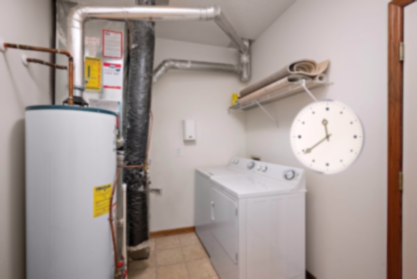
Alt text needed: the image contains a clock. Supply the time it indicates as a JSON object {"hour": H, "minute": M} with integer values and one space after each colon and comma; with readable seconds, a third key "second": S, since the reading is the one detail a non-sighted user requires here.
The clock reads {"hour": 11, "minute": 39}
